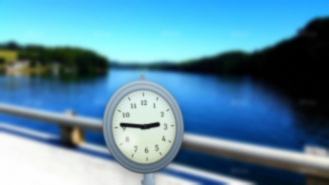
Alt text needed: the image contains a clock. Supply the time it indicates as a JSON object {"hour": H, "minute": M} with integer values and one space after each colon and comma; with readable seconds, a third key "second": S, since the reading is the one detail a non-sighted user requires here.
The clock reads {"hour": 2, "minute": 46}
